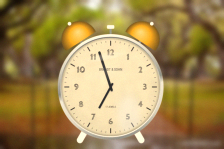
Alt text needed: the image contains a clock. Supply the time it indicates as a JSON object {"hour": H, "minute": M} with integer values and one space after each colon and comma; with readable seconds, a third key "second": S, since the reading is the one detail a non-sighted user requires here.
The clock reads {"hour": 6, "minute": 57}
